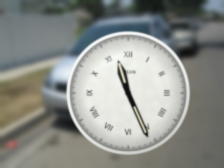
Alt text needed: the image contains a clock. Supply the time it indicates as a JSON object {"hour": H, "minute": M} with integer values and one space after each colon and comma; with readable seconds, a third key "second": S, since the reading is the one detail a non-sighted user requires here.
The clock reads {"hour": 11, "minute": 26}
